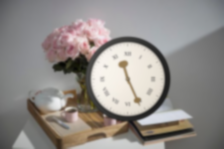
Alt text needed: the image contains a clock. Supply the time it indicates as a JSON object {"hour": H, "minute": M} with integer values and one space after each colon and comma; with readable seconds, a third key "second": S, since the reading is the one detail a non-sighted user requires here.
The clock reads {"hour": 11, "minute": 26}
